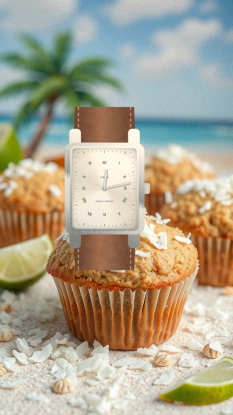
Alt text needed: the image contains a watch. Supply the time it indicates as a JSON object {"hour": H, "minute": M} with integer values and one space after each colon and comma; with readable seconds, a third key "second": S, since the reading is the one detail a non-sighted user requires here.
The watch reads {"hour": 12, "minute": 13}
